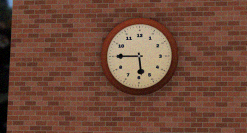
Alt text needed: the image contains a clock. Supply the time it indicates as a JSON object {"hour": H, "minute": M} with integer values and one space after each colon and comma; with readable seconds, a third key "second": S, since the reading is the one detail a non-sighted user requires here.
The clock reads {"hour": 5, "minute": 45}
